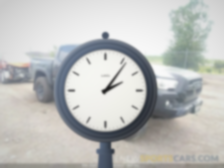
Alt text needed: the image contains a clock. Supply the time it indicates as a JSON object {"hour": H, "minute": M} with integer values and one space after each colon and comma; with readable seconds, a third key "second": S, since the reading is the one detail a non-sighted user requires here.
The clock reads {"hour": 2, "minute": 6}
